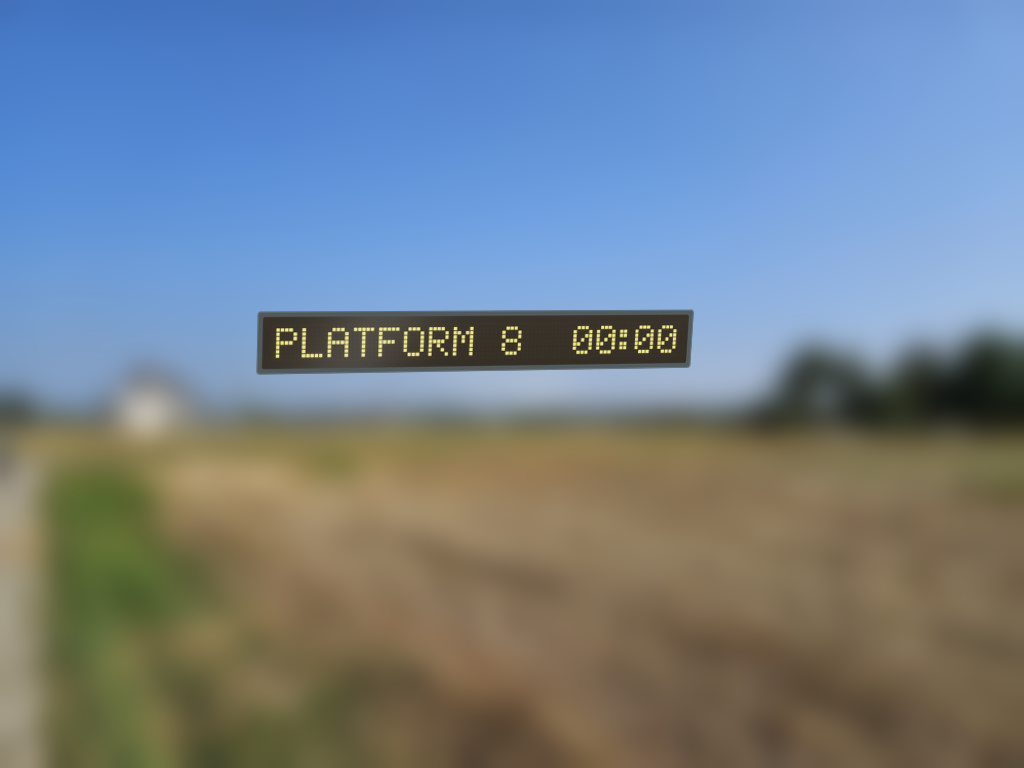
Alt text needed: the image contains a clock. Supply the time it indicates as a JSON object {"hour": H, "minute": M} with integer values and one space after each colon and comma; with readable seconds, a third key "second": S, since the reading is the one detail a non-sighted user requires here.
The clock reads {"hour": 0, "minute": 0}
